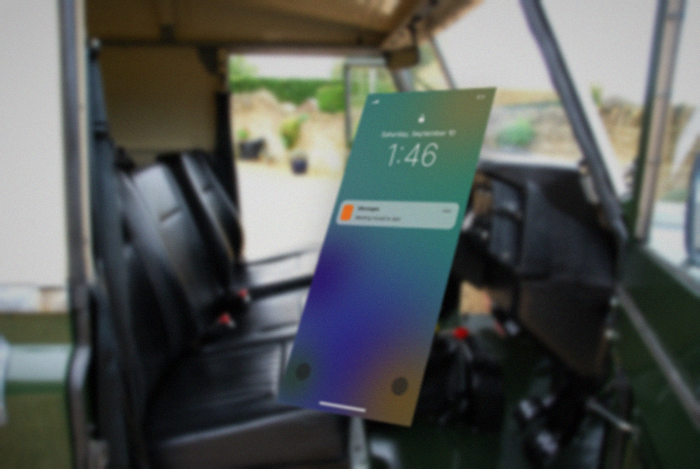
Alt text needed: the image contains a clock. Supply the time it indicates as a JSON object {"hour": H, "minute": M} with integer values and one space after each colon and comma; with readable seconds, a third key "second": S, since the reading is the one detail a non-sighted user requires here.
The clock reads {"hour": 1, "minute": 46}
